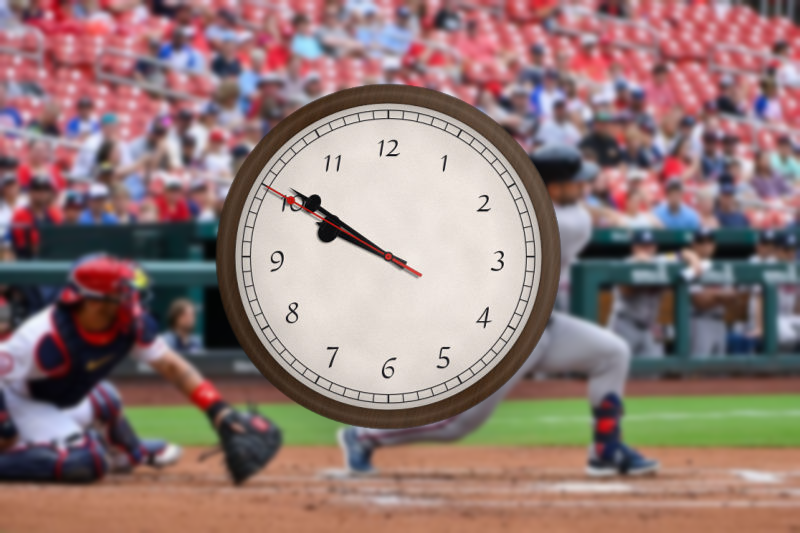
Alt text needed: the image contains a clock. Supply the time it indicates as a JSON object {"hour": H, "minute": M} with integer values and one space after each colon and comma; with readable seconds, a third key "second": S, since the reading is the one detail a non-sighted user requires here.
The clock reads {"hour": 9, "minute": 50, "second": 50}
